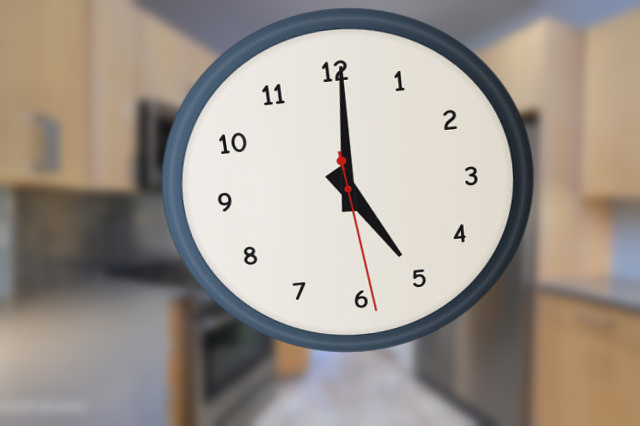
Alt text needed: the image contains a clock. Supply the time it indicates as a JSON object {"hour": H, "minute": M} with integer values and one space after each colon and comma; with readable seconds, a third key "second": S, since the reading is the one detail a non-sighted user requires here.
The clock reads {"hour": 5, "minute": 0, "second": 29}
